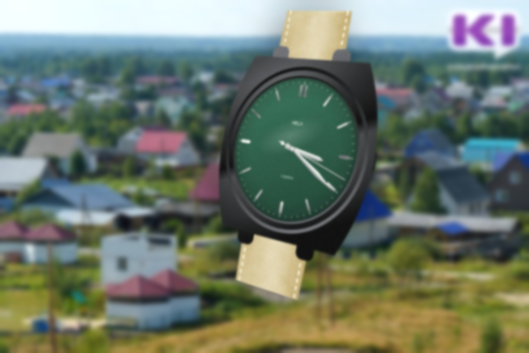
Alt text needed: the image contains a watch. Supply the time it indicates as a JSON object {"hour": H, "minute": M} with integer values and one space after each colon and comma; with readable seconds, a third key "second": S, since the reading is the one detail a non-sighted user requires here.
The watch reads {"hour": 3, "minute": 20, "second": 18}
